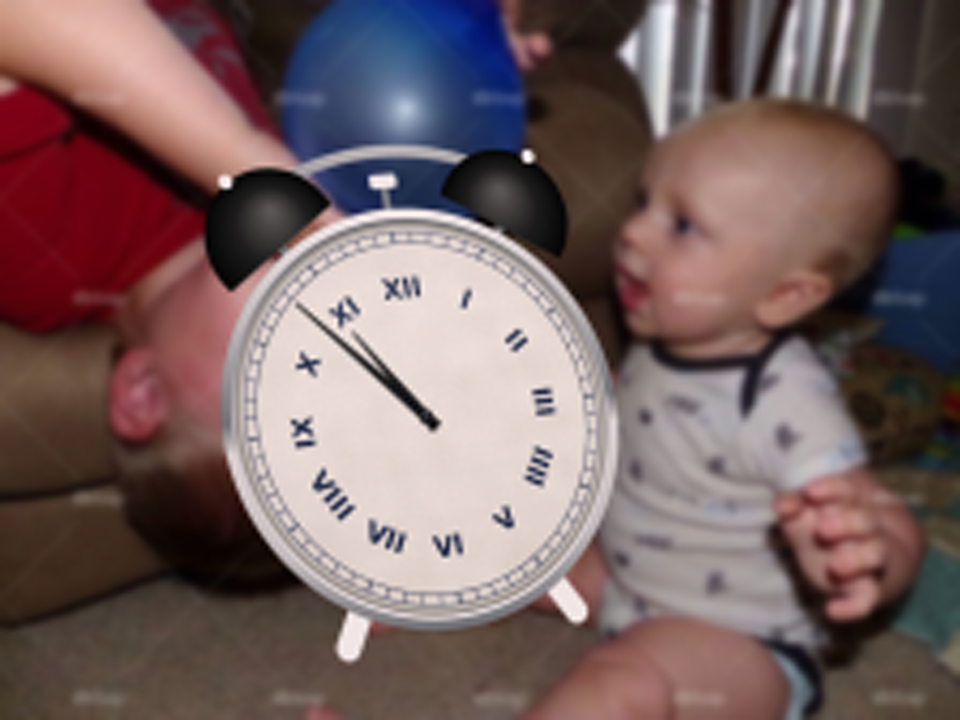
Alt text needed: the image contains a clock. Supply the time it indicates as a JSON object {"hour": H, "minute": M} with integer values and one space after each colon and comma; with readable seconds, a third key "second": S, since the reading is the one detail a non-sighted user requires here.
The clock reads {"hour": 10, "minute": 53}
